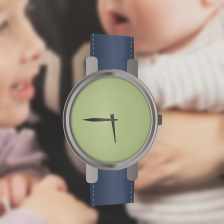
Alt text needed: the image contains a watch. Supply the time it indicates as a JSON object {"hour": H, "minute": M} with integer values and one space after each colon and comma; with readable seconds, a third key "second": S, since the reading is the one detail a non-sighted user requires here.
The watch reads {"hour": 5, "minute": 45}
